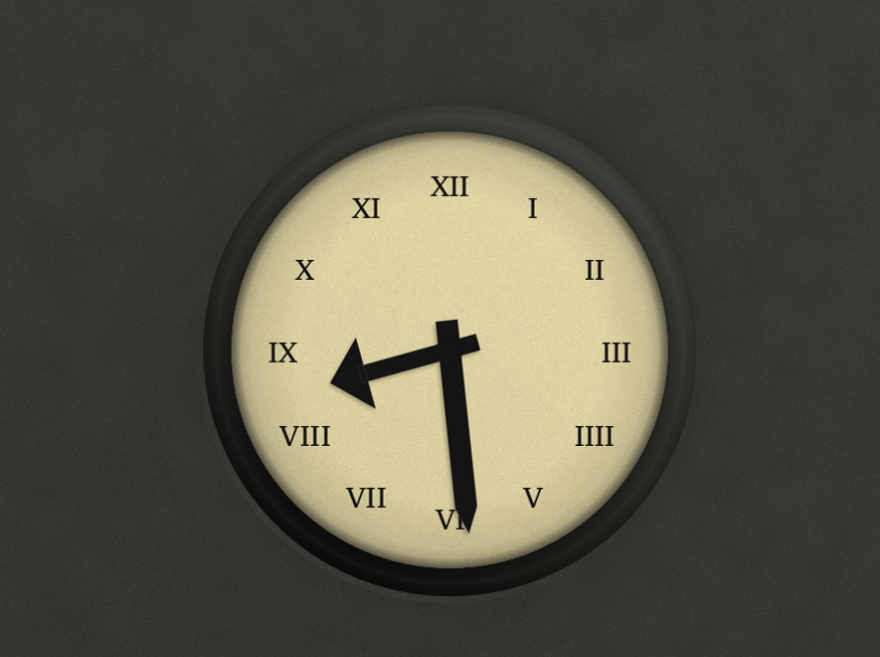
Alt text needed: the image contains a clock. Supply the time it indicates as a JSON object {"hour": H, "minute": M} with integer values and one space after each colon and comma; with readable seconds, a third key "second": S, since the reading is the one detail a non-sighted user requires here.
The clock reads {"hour": 8, "minute": 29}
